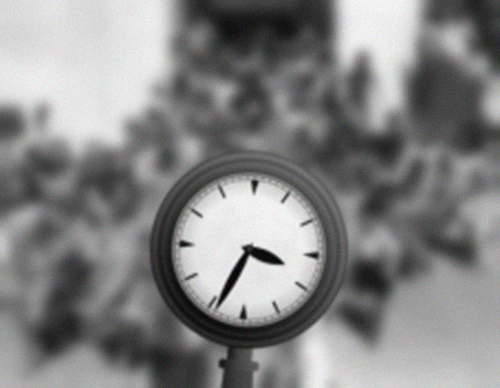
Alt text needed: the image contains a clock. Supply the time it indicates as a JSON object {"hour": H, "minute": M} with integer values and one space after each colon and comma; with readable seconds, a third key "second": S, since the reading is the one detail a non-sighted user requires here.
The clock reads {"hour": 3, "minute": 34}
